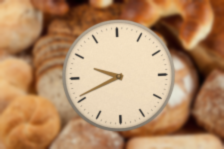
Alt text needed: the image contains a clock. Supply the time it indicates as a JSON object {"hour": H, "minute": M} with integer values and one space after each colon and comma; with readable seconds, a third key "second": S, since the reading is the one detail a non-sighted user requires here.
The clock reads {"hour": 9, "minute": 41}
